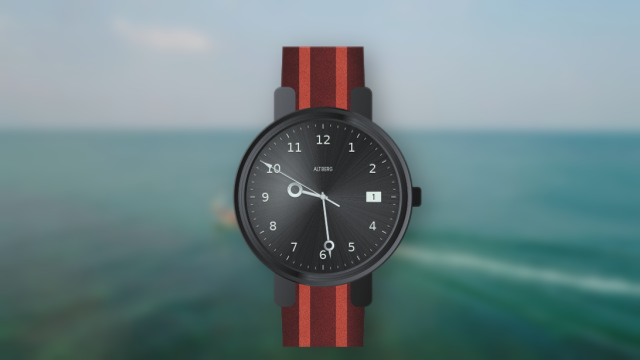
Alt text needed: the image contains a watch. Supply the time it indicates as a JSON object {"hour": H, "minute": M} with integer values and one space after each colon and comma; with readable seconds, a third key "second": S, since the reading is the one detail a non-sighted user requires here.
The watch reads {"hour": 9, "minute": 28, "second": 50}
